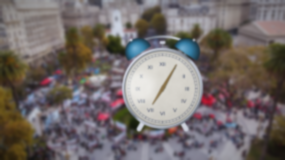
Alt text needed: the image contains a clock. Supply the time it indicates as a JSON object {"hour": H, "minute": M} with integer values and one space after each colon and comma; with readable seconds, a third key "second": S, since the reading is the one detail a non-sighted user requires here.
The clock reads {"hour": 7, "minute": 5}
